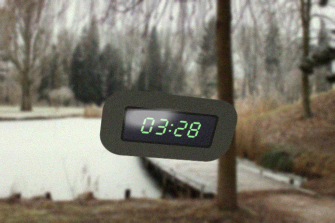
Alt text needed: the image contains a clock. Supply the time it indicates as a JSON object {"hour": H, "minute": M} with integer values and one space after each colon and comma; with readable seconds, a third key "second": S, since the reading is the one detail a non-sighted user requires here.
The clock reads {"hour": 3, "minute": 28}
